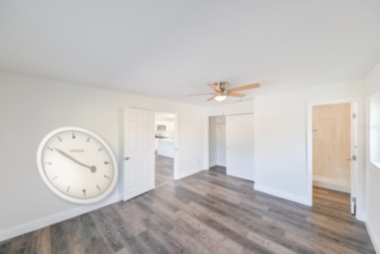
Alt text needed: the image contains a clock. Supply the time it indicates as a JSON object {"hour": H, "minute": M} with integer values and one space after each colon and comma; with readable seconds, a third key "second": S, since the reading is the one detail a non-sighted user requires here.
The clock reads {"hour": 3, "minute": 51}
